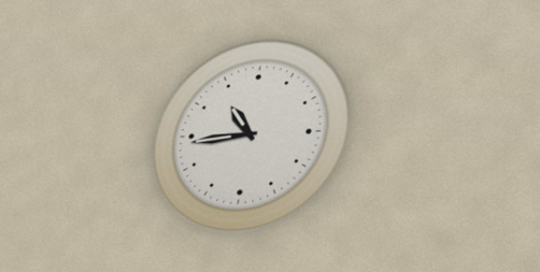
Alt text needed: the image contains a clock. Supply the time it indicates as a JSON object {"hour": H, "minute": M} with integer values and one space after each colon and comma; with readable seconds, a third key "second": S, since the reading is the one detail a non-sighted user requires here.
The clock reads {"hour": 10, "minute": 44}
